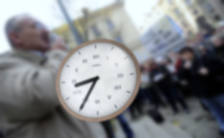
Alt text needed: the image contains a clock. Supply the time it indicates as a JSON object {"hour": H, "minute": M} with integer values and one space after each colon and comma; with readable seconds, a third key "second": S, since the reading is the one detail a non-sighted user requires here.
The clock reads {"hour": 8, "minute": 35}
